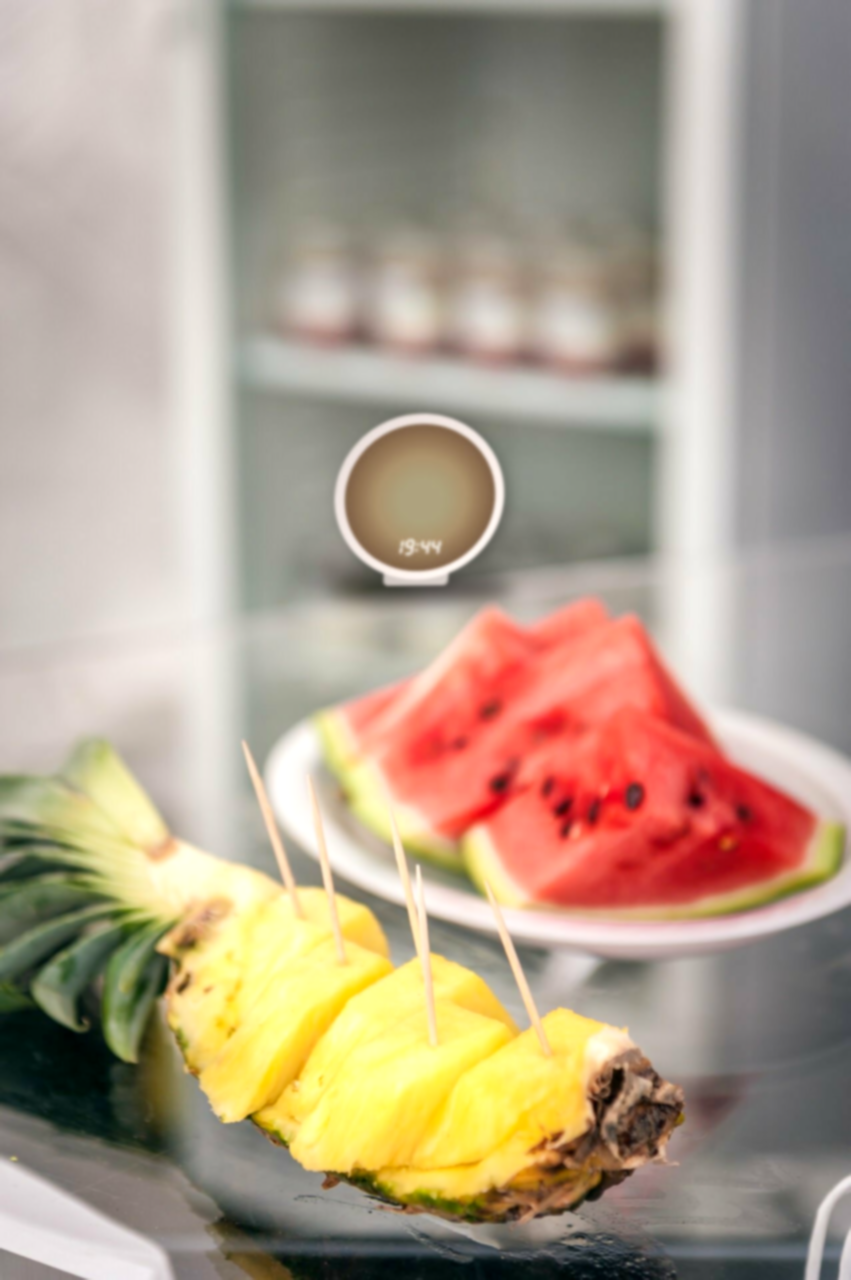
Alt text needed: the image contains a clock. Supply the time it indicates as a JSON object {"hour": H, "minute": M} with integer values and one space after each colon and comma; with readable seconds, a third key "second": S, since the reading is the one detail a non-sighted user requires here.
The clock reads {"hour": 19, "minute": 44}
